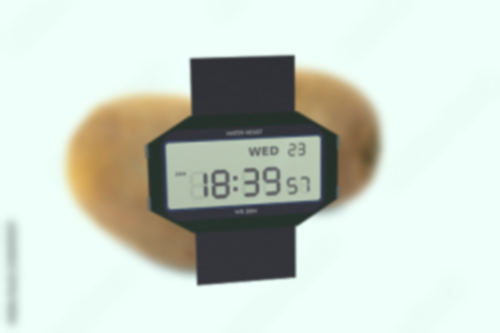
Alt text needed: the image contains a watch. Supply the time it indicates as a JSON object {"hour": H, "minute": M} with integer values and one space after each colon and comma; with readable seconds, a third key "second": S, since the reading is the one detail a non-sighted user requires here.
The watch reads {"hour": 18, "minute": 39, "second": 57}
